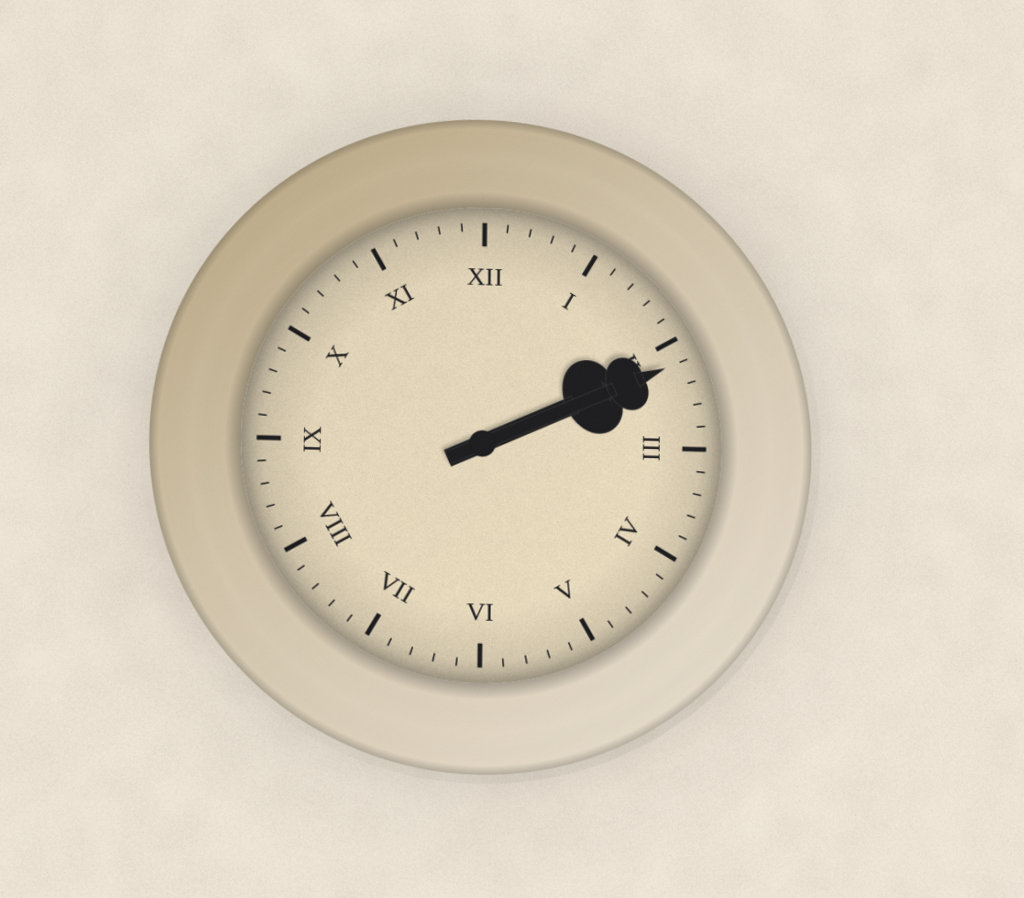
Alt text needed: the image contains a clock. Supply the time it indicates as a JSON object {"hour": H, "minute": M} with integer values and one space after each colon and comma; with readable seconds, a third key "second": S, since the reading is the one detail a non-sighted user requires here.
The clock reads {"hour": 2, "minute": 11}
